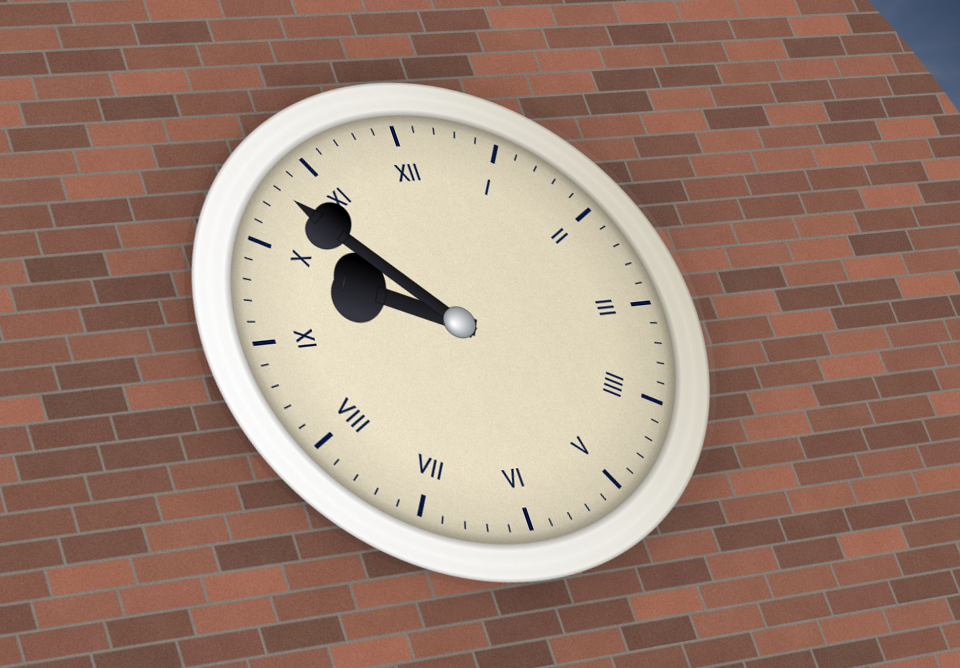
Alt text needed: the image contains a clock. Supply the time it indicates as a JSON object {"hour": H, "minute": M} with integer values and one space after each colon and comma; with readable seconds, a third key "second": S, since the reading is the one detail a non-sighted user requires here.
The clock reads {"hour": 9, "minute": 53}
